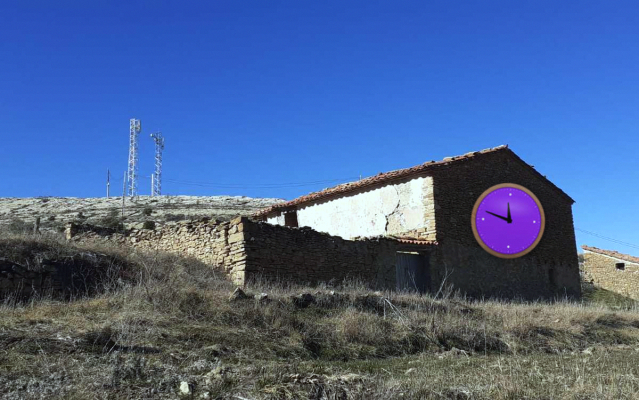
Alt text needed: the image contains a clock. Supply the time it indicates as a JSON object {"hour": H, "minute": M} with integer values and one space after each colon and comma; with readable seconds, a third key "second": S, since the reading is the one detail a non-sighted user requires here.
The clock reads {"hour": 11, "minute": 48}
